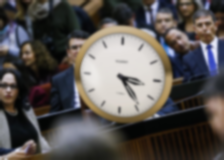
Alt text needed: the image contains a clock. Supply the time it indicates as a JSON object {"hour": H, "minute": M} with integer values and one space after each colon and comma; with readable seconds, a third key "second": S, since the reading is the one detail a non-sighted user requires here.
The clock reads {"hour": 3, "minute": 24}
